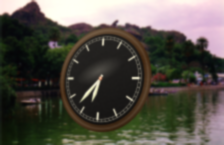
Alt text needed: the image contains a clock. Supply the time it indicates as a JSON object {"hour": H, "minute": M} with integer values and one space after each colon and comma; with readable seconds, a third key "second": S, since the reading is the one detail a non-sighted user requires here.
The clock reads {"hour": 6, "minute": 37}
